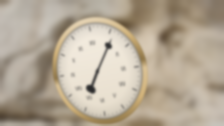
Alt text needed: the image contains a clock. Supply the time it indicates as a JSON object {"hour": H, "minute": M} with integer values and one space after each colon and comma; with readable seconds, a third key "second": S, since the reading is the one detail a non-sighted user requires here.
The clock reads {"hour": 7, "minute": 6}
